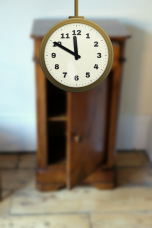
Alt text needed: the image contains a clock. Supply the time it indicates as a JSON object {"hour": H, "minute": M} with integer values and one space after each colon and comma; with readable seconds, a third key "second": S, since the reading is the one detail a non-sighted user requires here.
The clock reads {"hour": 11, "minute": 50}
